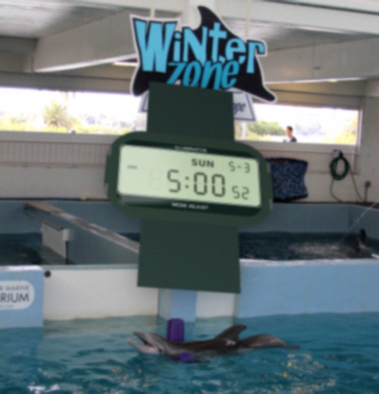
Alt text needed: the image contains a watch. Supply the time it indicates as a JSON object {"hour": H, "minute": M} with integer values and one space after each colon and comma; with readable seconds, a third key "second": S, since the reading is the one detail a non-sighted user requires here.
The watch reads {"hour": 5, "minute": 0, "second": 52}
